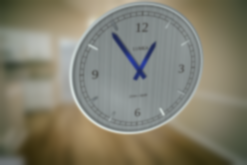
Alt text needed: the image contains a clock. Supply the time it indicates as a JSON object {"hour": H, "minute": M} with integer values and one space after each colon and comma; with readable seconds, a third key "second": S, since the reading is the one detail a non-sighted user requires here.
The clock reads {"hour": 12, "minute": 54}
